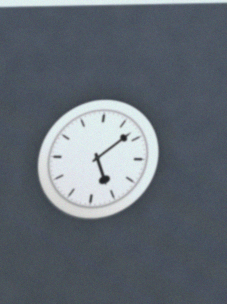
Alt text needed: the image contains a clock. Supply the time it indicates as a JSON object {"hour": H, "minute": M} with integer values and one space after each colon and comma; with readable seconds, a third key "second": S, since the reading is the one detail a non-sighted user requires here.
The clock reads {"hour": 5, "minute": 8}
